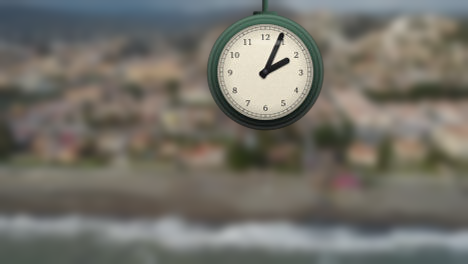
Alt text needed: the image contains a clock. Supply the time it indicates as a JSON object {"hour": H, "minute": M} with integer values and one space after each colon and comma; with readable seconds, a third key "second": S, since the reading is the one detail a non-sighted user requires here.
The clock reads {"hour": 2, "minute": 4}
